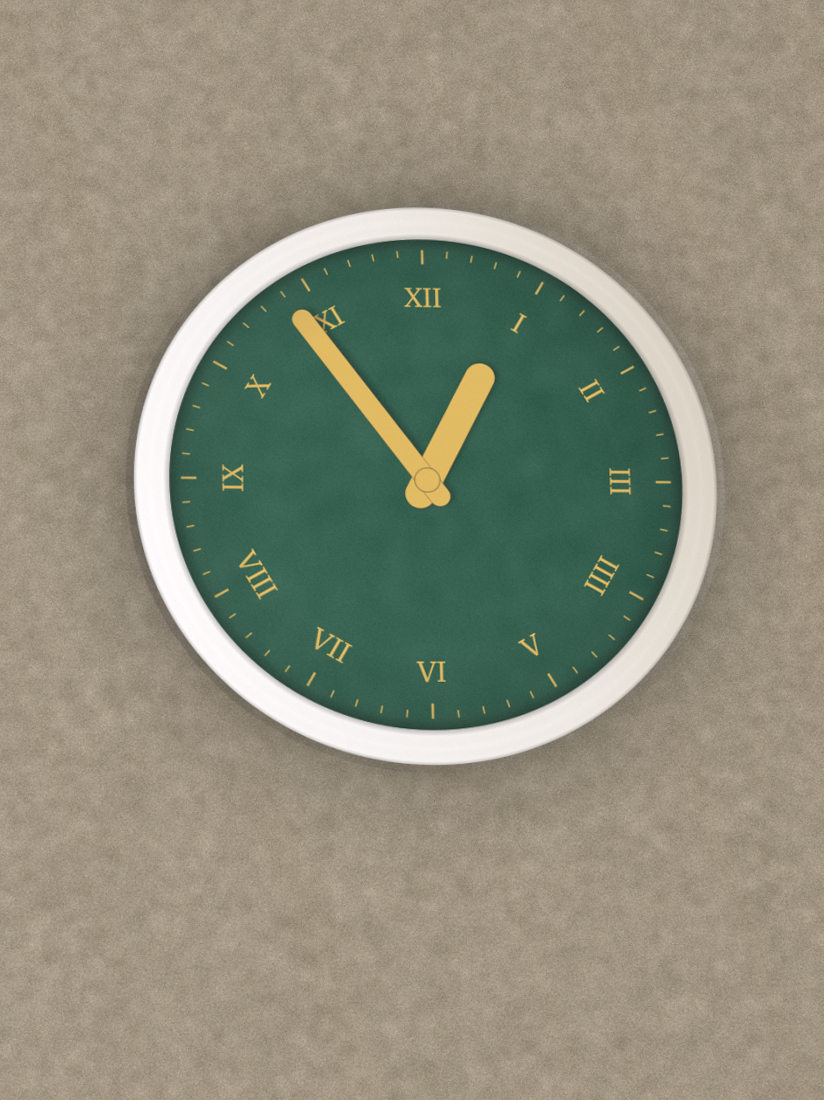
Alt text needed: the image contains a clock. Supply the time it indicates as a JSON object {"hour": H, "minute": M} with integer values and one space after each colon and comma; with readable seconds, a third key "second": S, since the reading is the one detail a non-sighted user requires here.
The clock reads {"hour": 12, "minute": 54}
